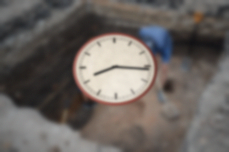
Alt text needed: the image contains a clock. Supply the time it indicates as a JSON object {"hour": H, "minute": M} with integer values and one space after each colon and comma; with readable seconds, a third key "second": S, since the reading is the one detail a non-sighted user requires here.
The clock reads {"hour": 8, "minute": 16}
